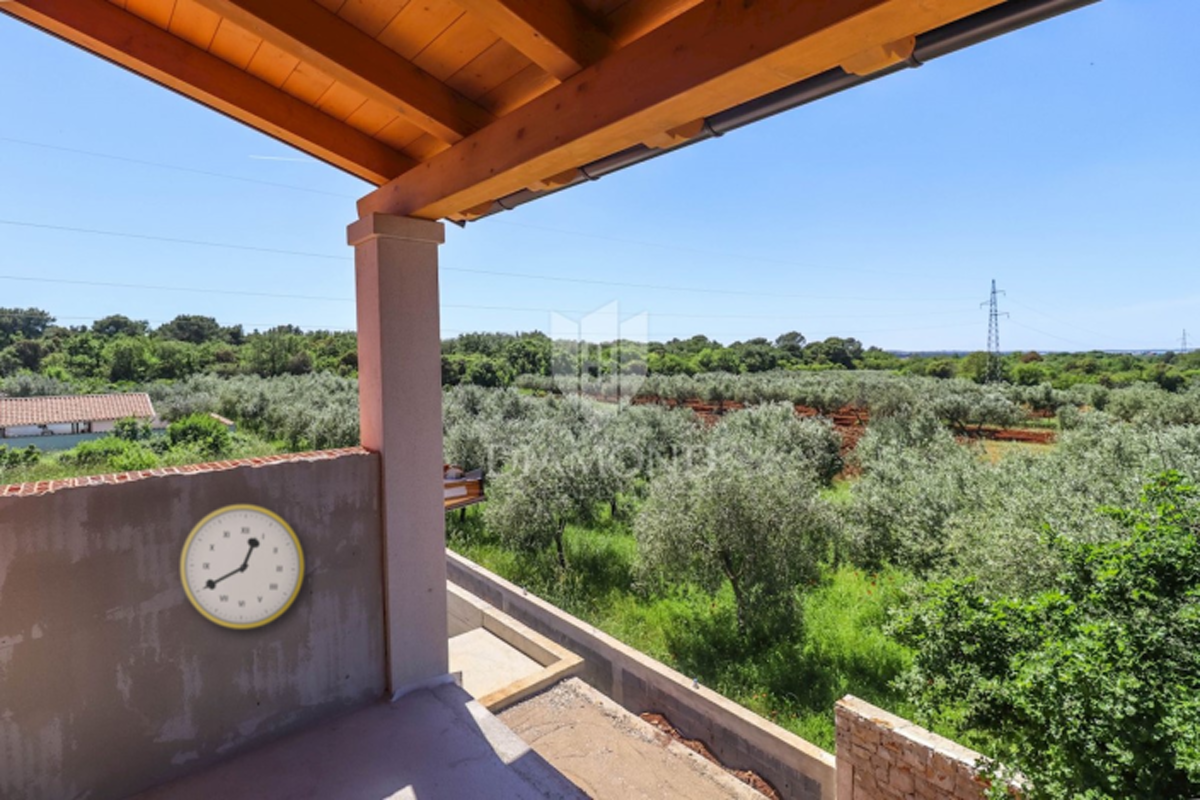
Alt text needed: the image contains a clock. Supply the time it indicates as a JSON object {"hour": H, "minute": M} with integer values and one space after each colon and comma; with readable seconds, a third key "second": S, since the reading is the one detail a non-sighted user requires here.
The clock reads {"hour": 12, "minute": 40}
